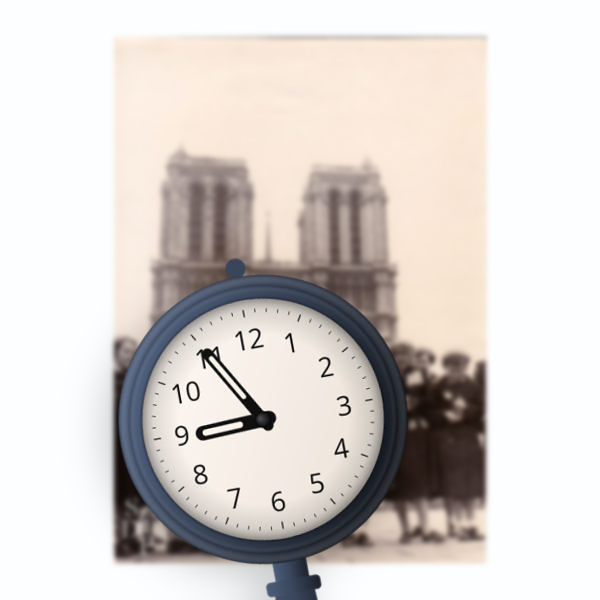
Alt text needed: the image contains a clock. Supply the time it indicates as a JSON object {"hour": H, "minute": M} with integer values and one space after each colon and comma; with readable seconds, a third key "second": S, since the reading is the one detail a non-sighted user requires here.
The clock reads {"hour": 8, "minute": 55}
